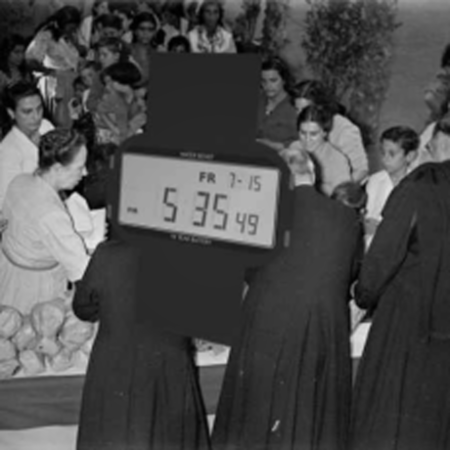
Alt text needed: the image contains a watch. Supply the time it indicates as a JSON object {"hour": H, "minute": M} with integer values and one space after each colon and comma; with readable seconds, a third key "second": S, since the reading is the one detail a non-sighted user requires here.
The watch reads {"hour": 5, "minute": 35, "second": 49}
